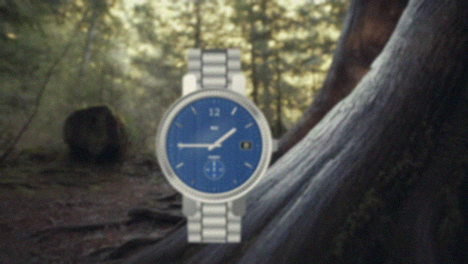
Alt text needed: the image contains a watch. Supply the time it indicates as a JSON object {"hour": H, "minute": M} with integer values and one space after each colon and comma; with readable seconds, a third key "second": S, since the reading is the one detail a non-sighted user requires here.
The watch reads {"hour": 1, "minute": 45}
